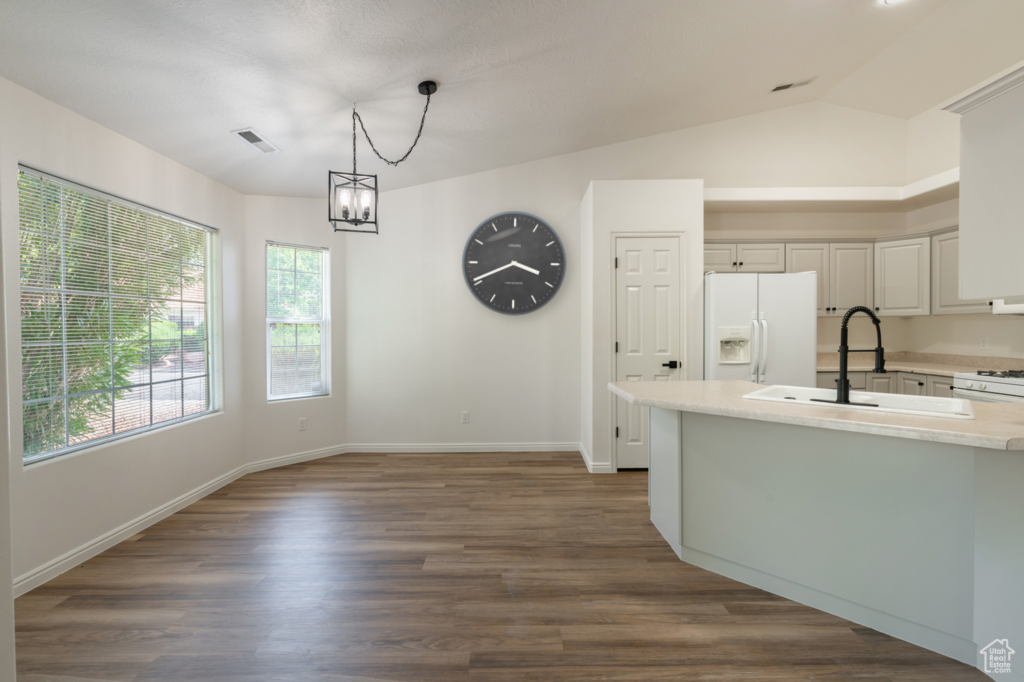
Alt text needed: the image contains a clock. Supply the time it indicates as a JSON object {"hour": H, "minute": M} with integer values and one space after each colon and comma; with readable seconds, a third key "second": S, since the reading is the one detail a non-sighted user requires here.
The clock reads {"hour": 3, "minute": 41}
